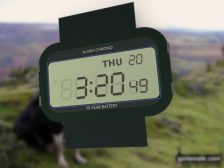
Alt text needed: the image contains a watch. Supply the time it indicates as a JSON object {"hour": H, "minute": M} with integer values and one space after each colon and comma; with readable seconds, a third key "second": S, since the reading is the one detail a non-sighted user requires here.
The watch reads {"hour": 3, "minute": 20, "second": 49}
